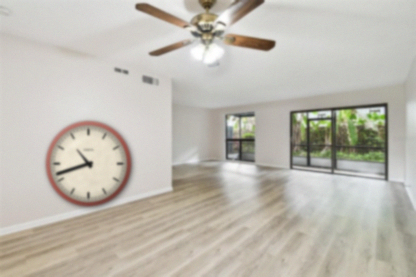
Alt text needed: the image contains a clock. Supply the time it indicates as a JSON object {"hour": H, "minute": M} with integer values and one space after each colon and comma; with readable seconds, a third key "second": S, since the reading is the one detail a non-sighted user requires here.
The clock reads {"hour": 10, "minute": 42}
